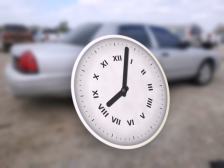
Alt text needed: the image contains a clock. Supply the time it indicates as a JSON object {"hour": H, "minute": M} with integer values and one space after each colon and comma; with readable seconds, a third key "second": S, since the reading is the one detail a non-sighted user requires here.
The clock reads {"hour": 8, "minute": 3}
